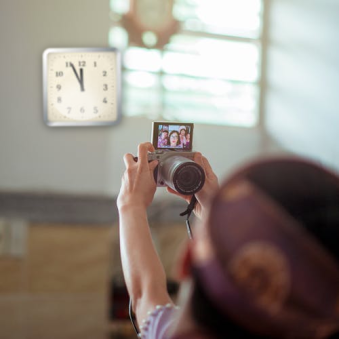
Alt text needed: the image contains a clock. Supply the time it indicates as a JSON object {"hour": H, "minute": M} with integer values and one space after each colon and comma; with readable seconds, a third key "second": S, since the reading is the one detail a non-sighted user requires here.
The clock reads {"hour": 11, "minute": 56}
